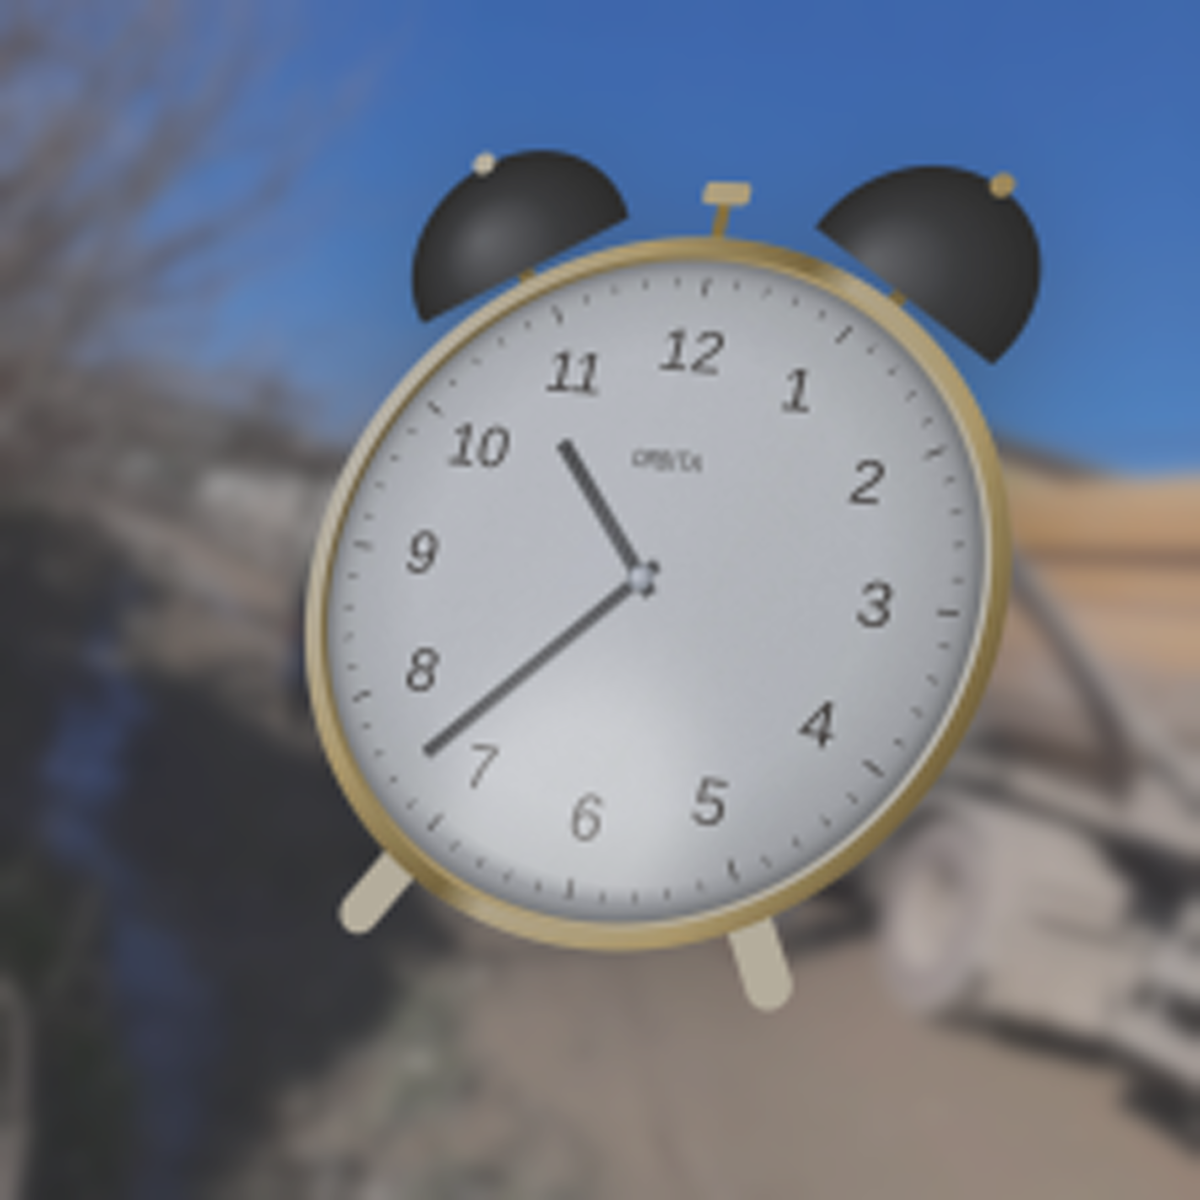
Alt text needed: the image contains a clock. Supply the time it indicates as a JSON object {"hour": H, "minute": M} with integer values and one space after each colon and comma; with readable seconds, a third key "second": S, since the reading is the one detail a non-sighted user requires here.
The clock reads {"hour": 10, "minute": 37}
